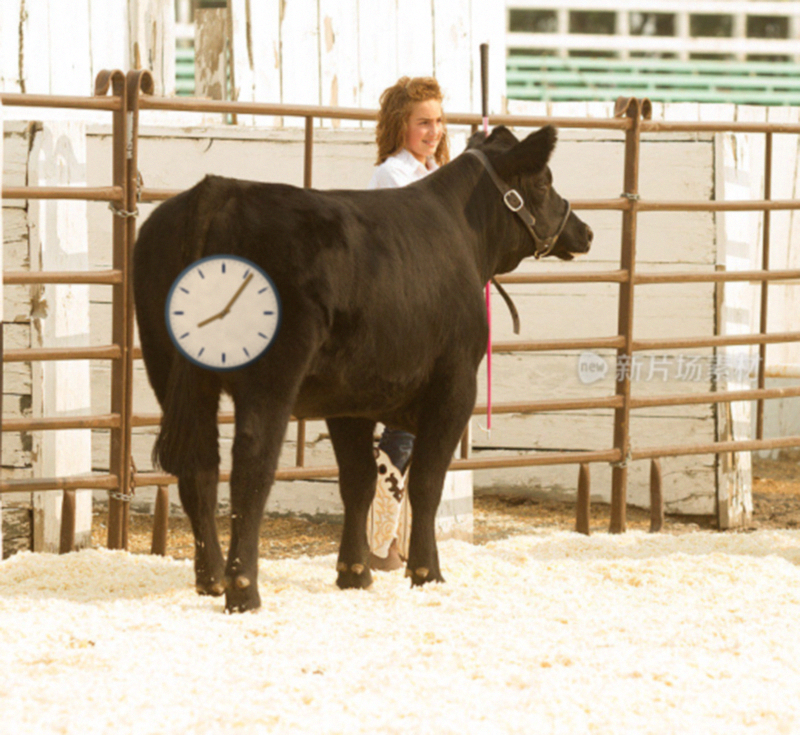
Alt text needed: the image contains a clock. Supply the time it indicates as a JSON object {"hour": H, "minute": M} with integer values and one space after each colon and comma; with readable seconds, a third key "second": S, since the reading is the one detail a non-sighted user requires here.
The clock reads {"hour": 8, "minute": 6}
